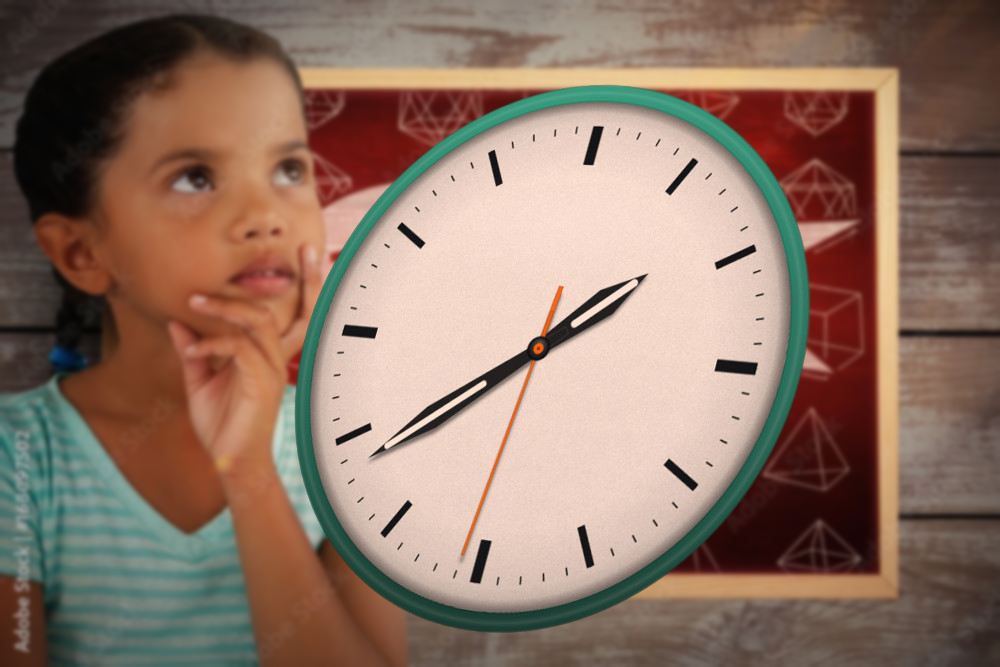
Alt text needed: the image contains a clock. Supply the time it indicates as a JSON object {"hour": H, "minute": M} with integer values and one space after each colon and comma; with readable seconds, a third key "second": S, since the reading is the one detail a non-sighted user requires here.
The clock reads {"hour": 1, "minute": 38, "second": 31}
